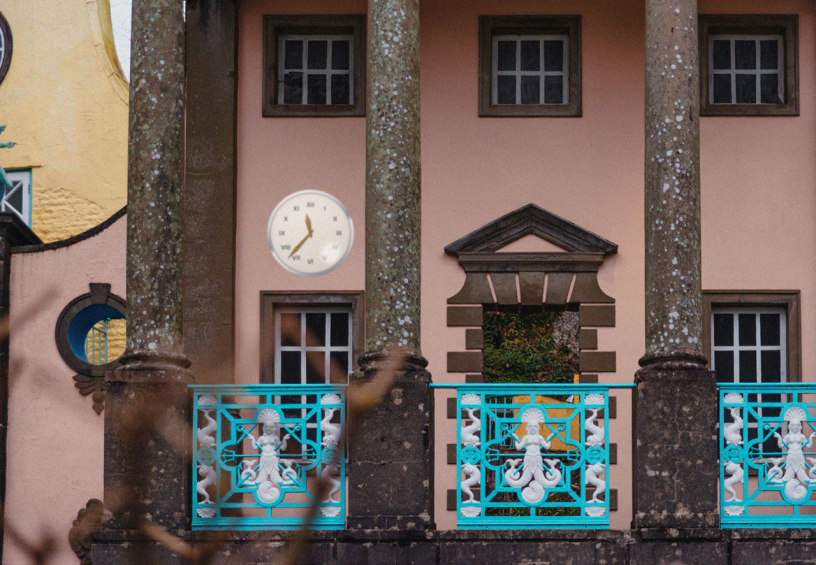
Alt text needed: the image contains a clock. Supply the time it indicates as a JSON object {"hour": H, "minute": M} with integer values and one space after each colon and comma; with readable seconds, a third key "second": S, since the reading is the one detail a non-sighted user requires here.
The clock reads {"hour": 11, "minute": 37}
